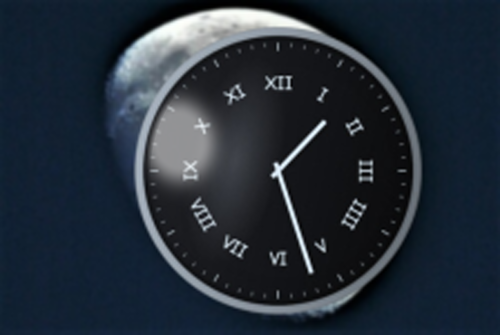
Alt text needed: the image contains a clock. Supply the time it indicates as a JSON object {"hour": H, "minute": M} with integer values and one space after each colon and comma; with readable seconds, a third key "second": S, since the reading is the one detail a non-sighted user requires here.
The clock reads {"hour": 1, "minute": 27}
